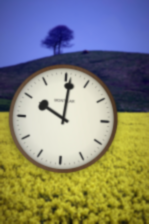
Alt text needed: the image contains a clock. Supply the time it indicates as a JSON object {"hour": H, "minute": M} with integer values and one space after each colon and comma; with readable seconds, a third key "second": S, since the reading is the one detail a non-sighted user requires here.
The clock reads {"hour": 10, "minute": 1}
